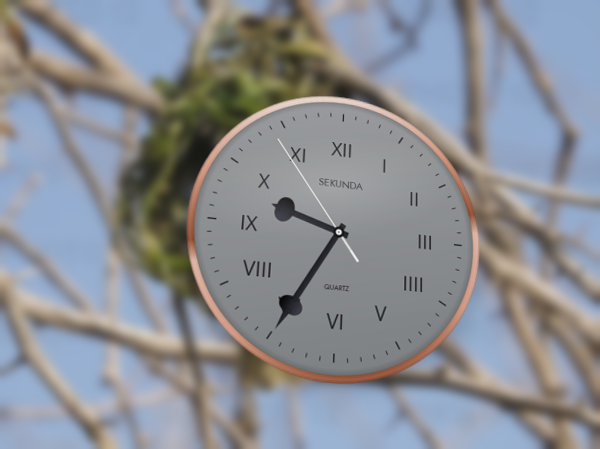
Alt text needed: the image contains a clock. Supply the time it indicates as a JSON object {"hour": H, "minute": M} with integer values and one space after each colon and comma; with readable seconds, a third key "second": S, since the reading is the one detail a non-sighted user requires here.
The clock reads {"hour": 9, "minute": 34, "second": 54}
